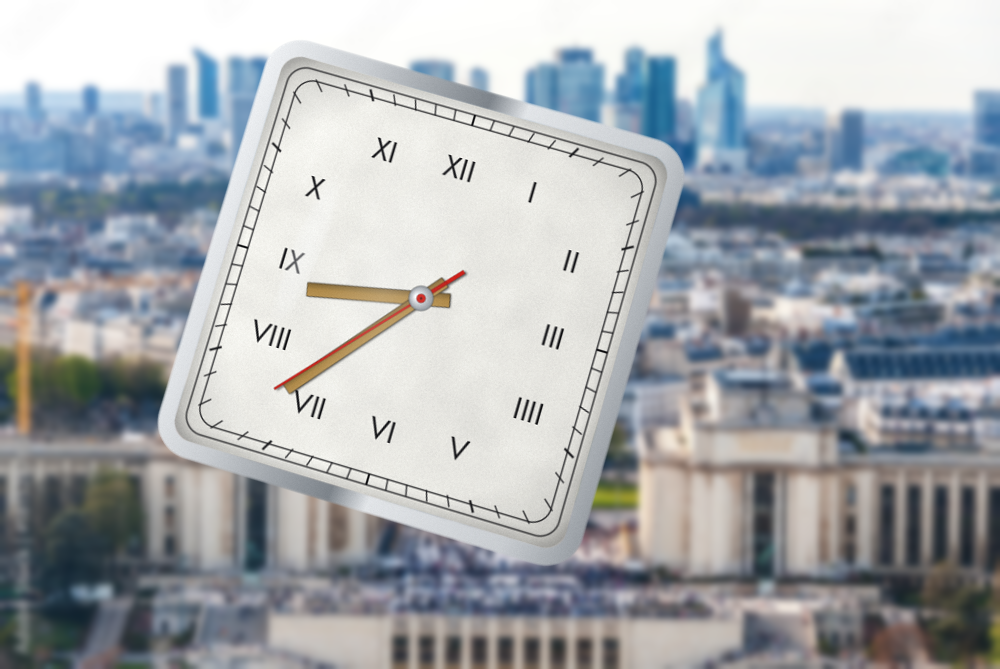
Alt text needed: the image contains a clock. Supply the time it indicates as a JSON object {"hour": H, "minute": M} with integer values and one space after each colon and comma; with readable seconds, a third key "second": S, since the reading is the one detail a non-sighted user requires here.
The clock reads {"hour": 8, "minute": 36, "second": 37}
